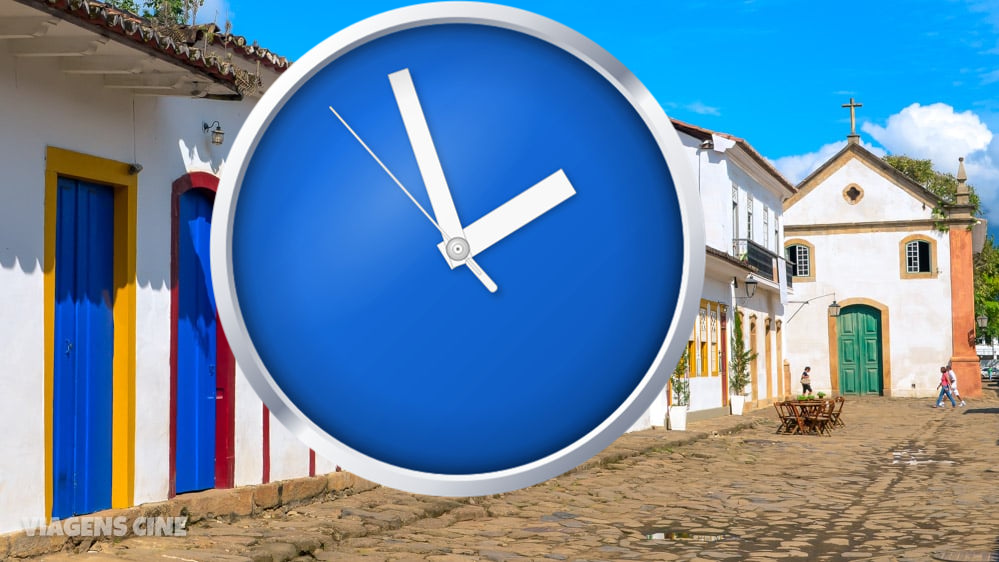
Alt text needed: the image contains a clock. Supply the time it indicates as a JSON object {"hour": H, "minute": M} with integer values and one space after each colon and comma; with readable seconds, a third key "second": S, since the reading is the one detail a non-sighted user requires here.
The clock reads {"hour": 1, "minute": 56, "second": 53}
